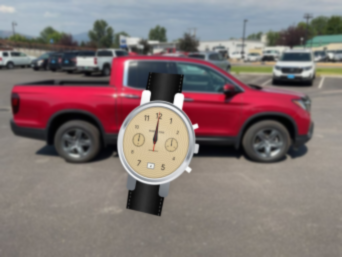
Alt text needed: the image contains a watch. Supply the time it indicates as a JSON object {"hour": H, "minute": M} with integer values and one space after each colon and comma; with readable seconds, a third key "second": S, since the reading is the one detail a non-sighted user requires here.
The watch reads {"hour": 12, "minute": 0}
